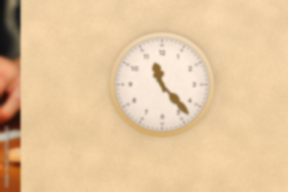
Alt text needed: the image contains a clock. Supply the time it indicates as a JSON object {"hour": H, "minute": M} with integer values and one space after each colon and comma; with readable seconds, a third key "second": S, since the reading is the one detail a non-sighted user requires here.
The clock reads {"hour": 11, "minute": 23}
